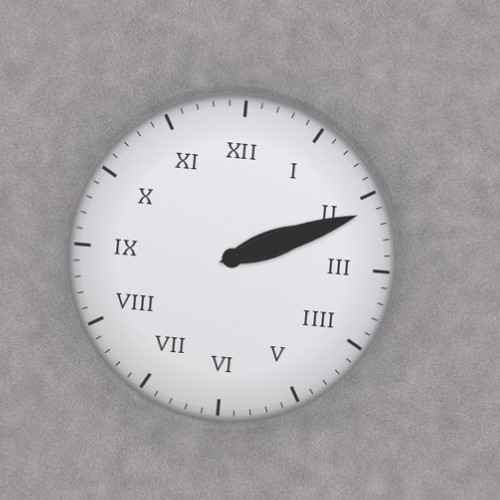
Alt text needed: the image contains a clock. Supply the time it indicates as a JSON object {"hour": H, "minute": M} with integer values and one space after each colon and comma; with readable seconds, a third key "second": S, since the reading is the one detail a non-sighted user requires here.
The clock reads {"hour": 2, "minute": 11}
